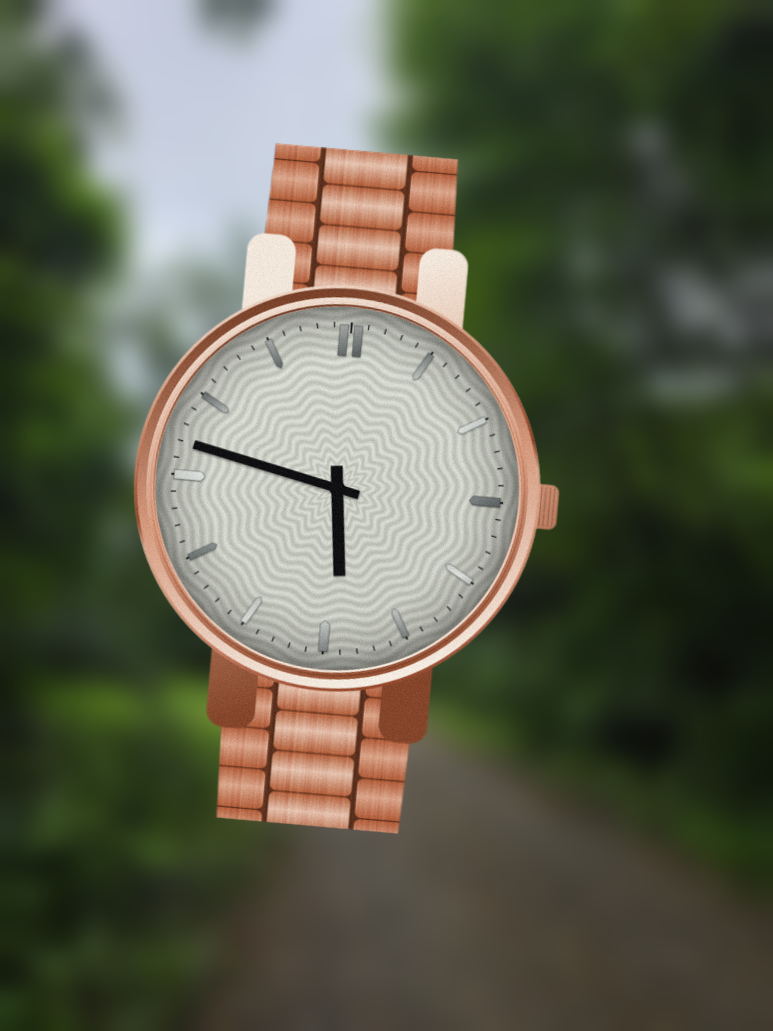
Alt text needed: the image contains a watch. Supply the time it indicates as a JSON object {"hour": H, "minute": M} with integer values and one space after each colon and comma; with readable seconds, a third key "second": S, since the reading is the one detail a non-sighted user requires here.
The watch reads {"hour": 5, "minute": 47}
